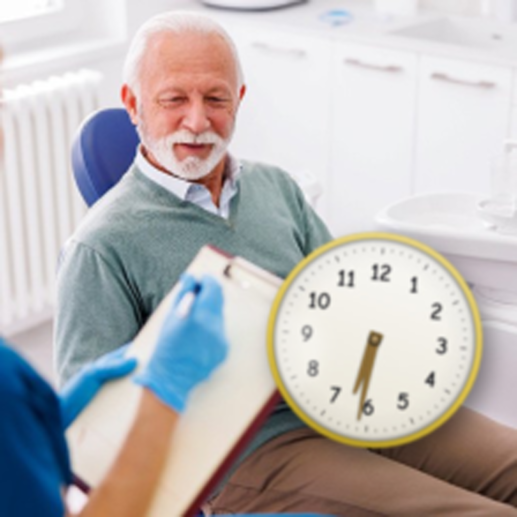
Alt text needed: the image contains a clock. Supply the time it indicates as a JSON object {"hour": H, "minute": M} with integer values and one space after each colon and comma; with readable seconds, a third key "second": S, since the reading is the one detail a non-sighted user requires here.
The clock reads {"hour": 6, "minute": 31}
